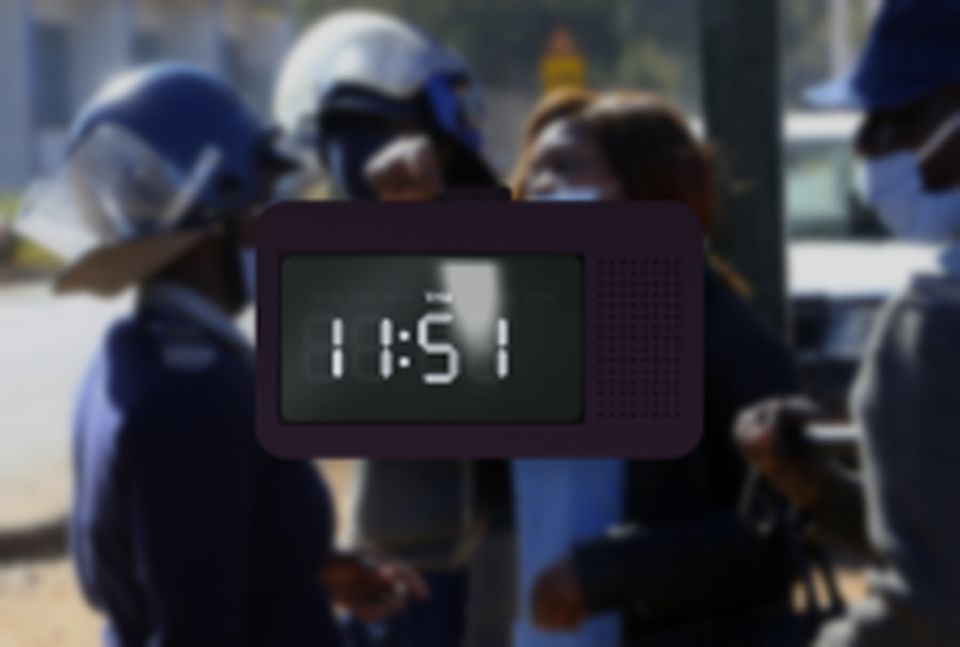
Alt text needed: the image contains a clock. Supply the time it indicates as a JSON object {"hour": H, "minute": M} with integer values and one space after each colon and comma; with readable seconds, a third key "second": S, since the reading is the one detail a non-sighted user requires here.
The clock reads {"hour": 11, "minute": 51}
